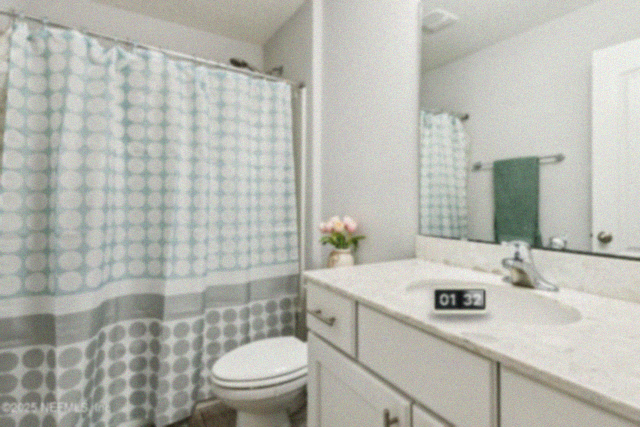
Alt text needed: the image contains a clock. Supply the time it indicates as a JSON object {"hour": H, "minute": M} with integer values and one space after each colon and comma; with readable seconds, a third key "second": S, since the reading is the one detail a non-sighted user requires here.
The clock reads {"hour": 1, "minute": 32}
